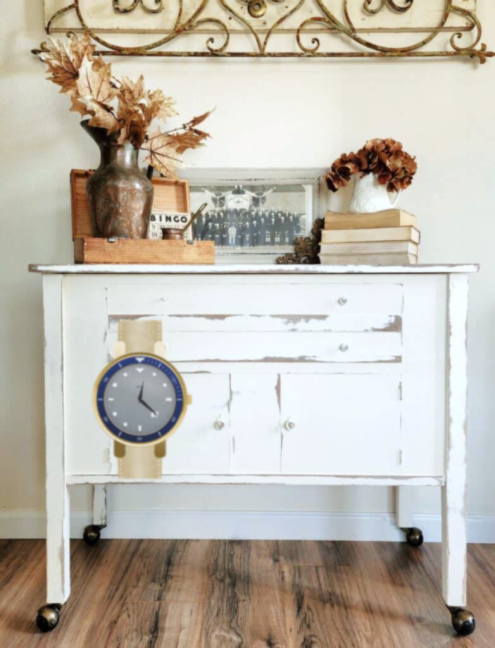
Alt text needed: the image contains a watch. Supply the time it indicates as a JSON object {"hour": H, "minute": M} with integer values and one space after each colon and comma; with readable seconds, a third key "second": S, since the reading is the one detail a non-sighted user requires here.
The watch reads {"hour": 12, "minute": 22}
